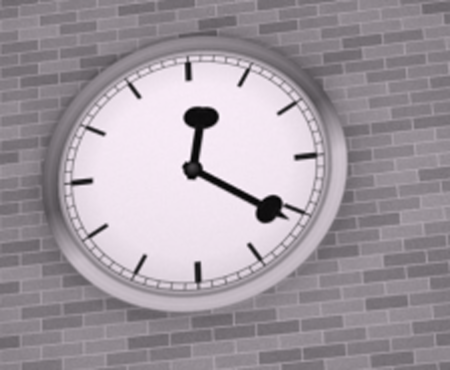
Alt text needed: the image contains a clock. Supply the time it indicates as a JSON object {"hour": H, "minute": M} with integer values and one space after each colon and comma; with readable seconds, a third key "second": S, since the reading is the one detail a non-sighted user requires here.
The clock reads {"hour": 12, "minute": 21}
